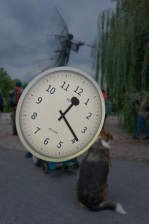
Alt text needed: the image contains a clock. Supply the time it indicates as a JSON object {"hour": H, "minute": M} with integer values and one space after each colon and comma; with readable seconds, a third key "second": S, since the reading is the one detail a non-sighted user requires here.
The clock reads {"hour": 12, "minute": 19}
